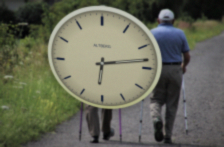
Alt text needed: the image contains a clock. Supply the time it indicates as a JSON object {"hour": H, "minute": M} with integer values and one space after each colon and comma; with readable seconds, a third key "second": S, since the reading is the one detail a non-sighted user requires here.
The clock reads {"hour": 6, "minute": 13}
